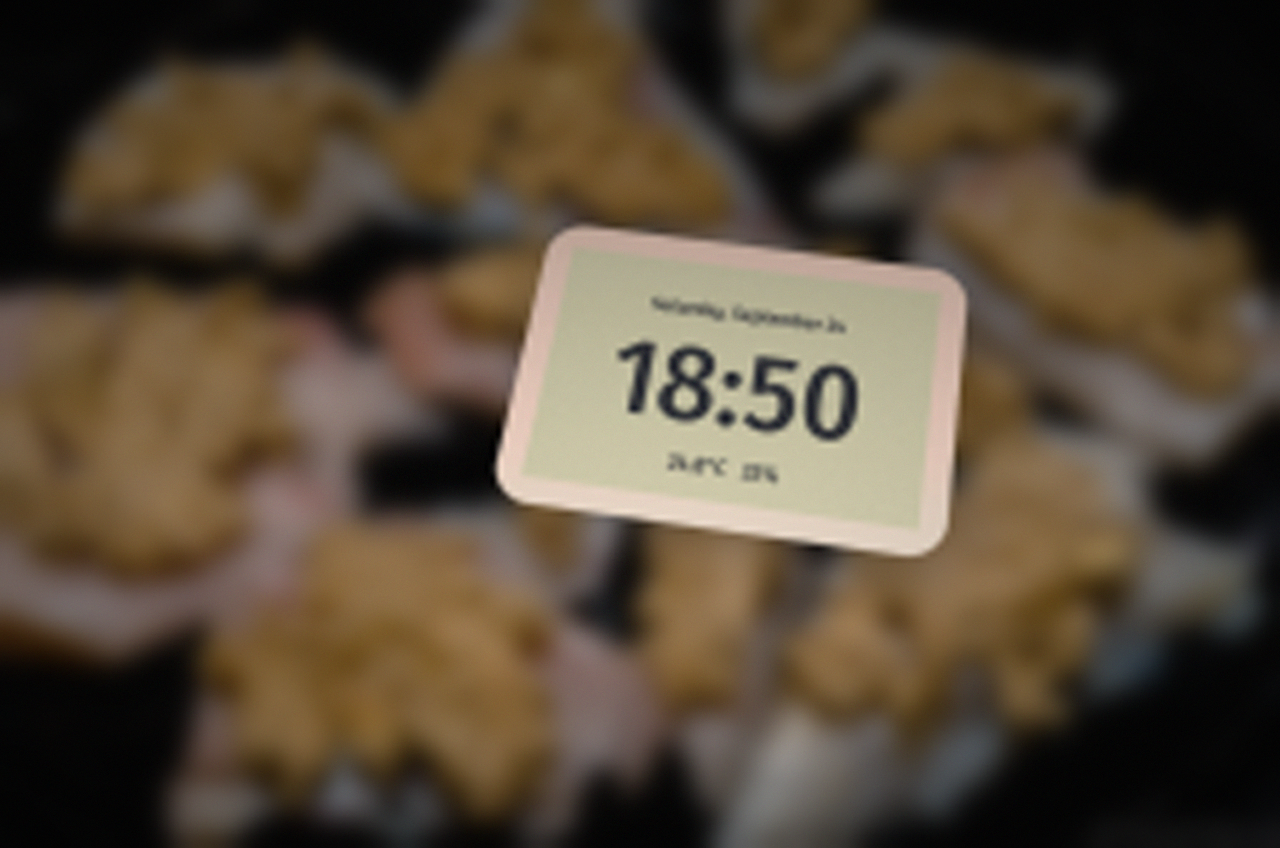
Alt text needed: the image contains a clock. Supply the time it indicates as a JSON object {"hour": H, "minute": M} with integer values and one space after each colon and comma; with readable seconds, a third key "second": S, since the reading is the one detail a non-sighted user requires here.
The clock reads {"hour": 18, "minute": 50}
